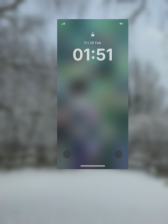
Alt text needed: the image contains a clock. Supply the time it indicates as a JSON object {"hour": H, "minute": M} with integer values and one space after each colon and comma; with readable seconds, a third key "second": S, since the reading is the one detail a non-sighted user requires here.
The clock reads {"hour": 1, "minute": 51}
